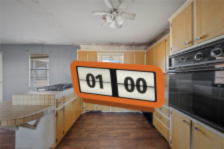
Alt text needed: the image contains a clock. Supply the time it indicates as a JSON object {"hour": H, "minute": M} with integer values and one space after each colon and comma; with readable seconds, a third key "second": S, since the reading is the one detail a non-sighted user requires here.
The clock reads {"hour": 1, "minute": 0}
